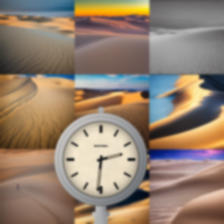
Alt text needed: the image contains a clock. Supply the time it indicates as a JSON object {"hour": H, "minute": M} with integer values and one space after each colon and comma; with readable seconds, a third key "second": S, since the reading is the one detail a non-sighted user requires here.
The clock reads {"hour": 2, "minute": 31}
